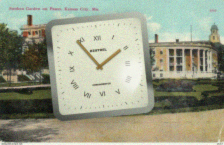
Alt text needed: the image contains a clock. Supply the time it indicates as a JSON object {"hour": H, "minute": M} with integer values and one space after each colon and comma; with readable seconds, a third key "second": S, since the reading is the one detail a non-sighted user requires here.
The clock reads {"hour": 1, "minute": 54}
